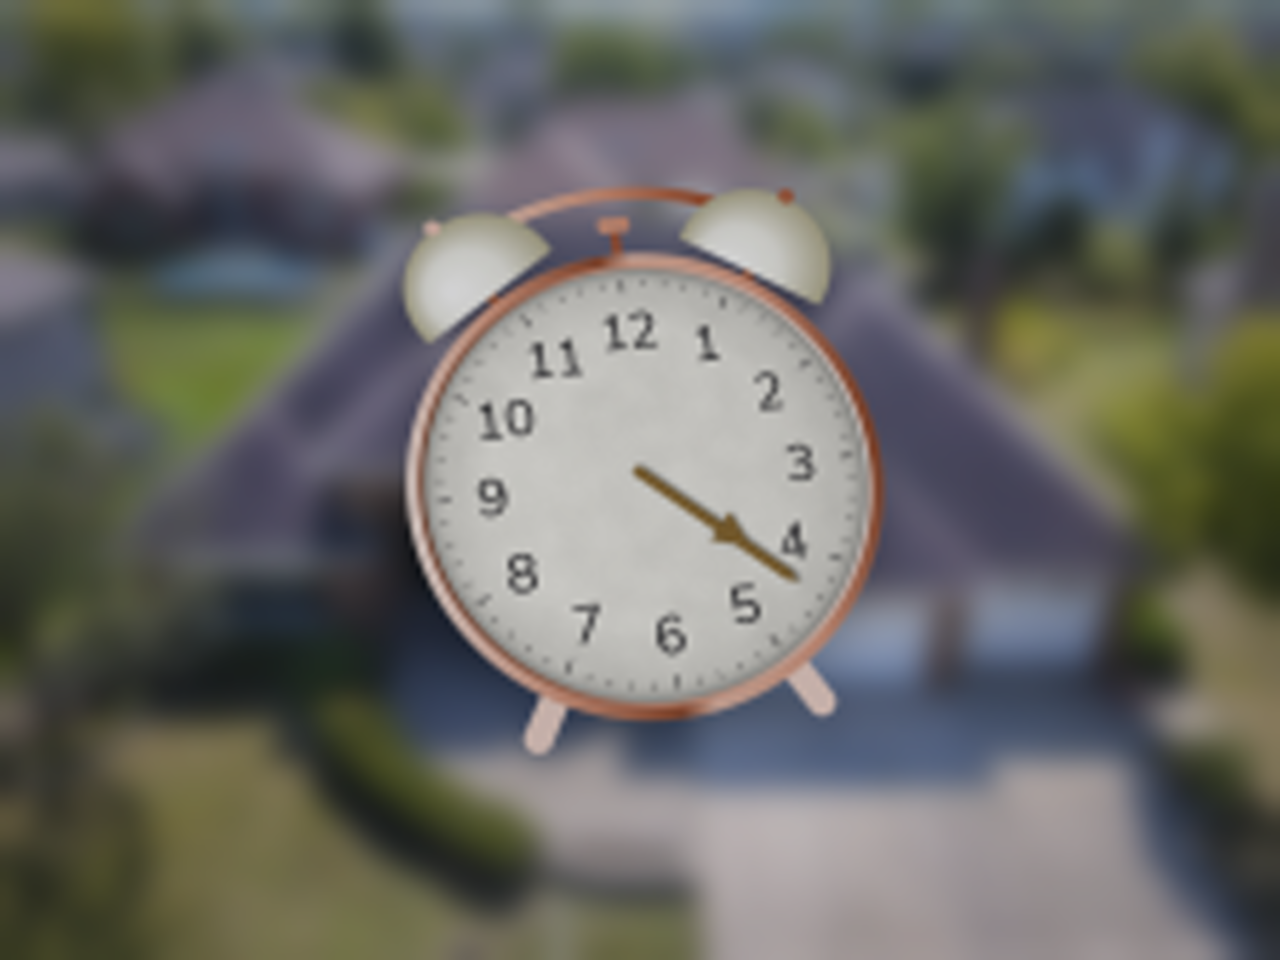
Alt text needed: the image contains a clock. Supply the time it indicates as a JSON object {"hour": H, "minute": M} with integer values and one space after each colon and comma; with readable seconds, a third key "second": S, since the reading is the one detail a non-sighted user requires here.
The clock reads {"hour": 4, "minute": 22}
